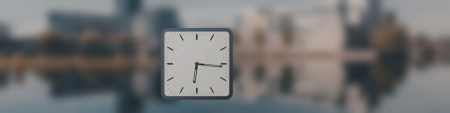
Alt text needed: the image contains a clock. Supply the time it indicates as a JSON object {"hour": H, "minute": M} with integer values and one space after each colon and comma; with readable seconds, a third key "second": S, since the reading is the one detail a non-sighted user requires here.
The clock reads {"hour": 6, "minute": 16}
